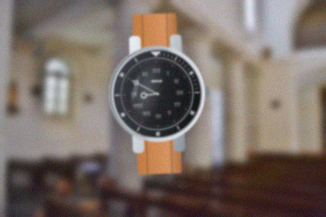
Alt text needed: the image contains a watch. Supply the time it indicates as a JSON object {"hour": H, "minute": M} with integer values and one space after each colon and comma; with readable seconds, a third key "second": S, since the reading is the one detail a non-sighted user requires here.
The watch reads {"hour": 8, "minute": 50}
